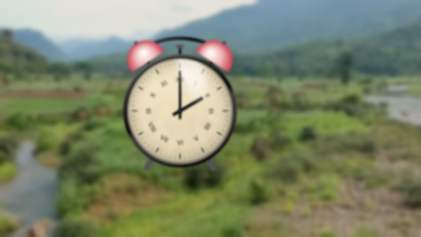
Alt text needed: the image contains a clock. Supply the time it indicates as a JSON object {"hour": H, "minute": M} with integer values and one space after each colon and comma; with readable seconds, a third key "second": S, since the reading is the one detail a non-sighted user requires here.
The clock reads {"hour": 2, "minute": 0}
